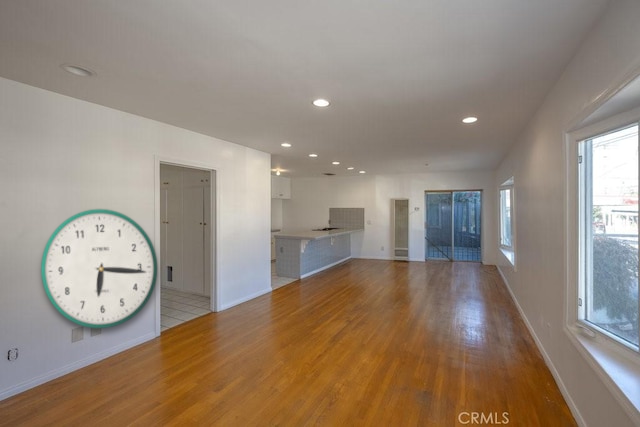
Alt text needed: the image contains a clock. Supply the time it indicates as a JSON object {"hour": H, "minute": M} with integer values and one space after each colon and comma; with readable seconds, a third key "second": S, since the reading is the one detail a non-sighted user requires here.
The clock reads {"hour": 6, "minute": 16}
